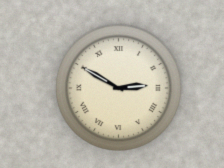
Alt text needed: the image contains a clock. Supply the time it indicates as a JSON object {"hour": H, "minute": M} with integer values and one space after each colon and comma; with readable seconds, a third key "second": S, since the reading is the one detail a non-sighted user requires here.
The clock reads {"hour": 2, "minute": 50}
